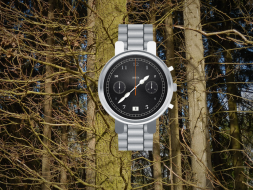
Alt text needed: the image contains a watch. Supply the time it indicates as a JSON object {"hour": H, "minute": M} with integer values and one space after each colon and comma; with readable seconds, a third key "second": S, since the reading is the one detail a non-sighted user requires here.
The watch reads {"hour": 1, "minute": 38}
